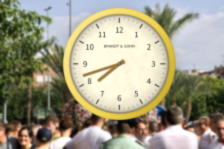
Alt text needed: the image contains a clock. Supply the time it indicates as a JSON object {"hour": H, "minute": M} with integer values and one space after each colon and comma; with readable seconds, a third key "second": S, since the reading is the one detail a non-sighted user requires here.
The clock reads {"hour": 7, "minute": 42}
